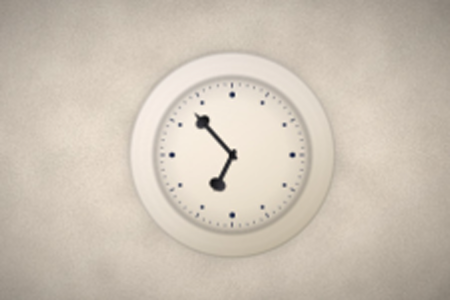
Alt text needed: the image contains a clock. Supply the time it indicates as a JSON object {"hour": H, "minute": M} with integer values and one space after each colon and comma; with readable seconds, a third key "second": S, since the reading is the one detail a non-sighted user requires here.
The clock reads {"hour": 6, "minute": 53}
